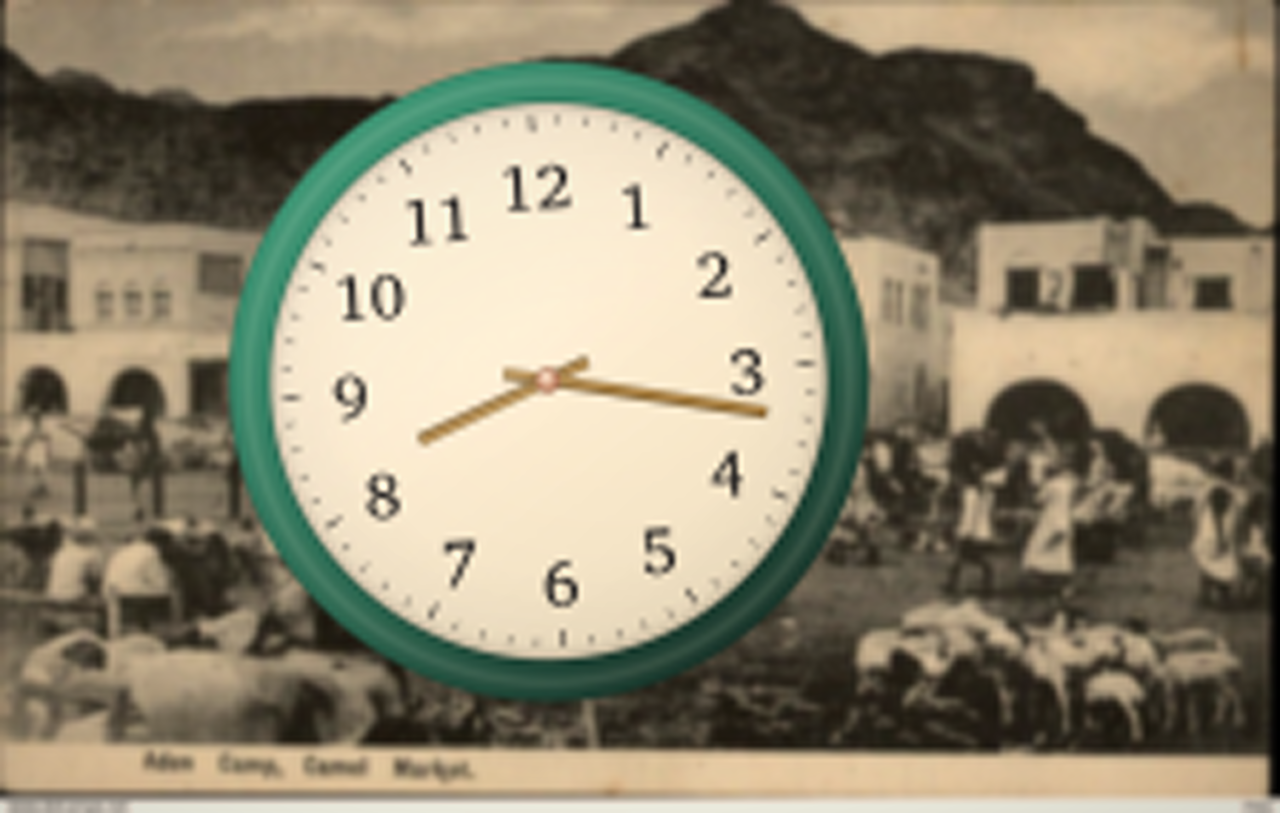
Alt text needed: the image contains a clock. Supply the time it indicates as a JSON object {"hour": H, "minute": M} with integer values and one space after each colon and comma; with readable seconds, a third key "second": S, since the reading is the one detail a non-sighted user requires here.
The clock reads {"hour": 8, "minute": 17}
